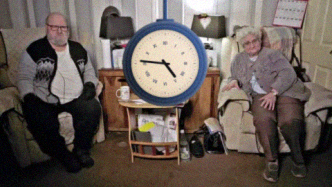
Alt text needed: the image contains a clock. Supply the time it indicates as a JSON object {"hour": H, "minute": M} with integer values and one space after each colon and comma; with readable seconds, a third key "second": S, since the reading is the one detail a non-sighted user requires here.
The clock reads {"hour": 4, "minute": 46}
